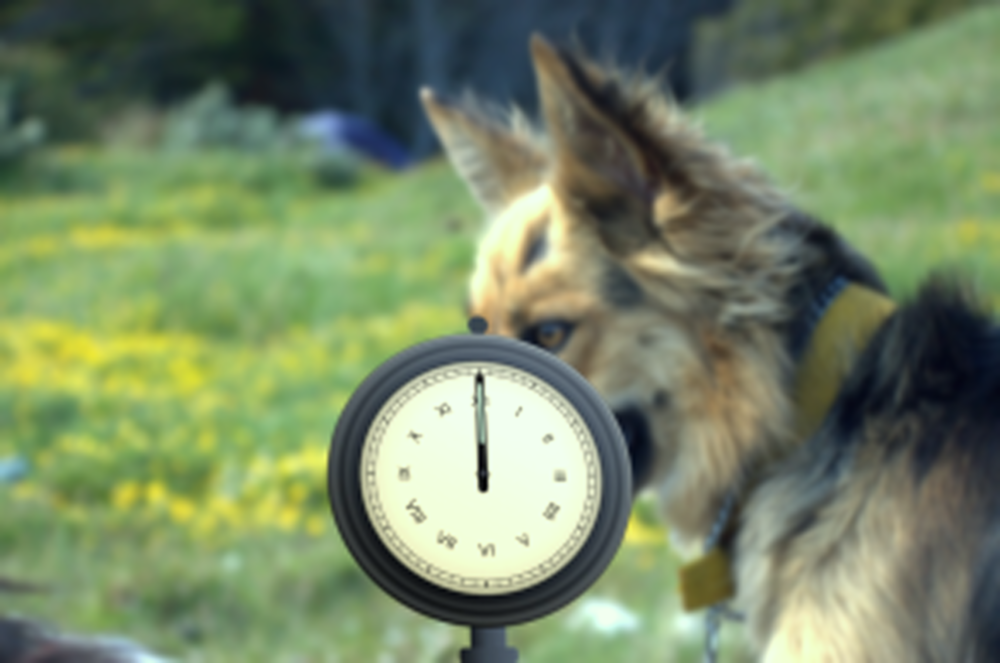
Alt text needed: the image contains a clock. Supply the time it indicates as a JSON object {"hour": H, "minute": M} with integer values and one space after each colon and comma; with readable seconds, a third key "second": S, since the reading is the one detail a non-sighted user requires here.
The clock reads {"hour": 12, "minute": 0}
